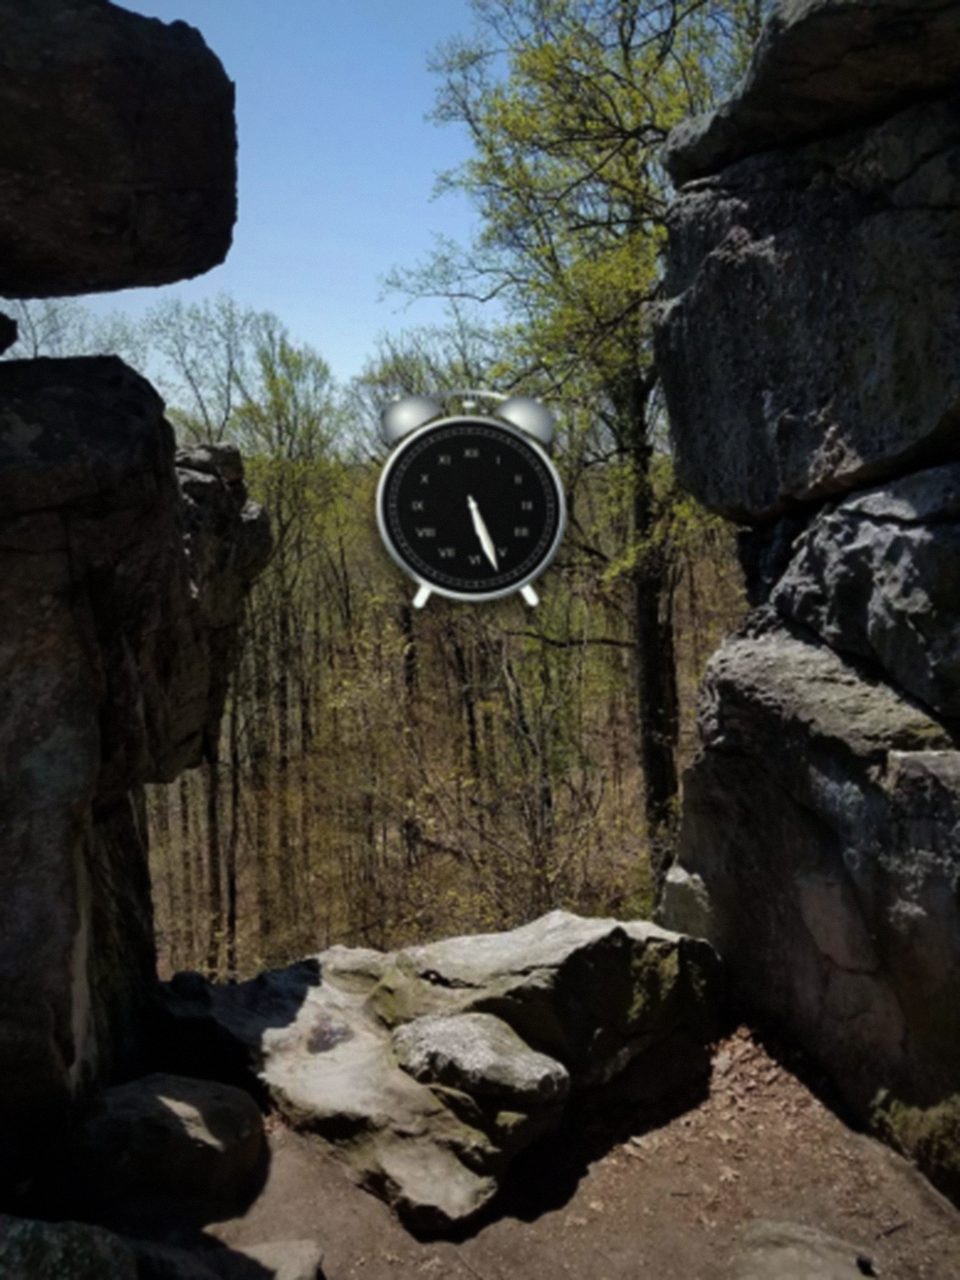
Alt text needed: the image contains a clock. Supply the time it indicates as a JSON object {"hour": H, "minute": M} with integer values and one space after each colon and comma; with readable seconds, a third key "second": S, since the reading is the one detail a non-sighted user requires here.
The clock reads {"hour": 5, "minute": 27}
